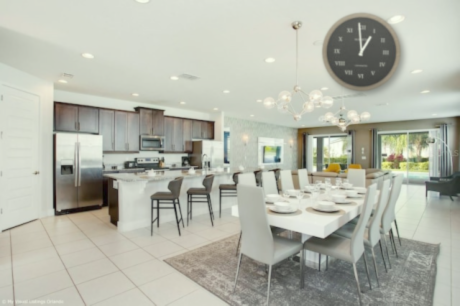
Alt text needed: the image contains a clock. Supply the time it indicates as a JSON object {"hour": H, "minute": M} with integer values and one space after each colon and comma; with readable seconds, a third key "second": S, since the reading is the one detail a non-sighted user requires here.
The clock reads {"hour": 12, "minute": 59}
